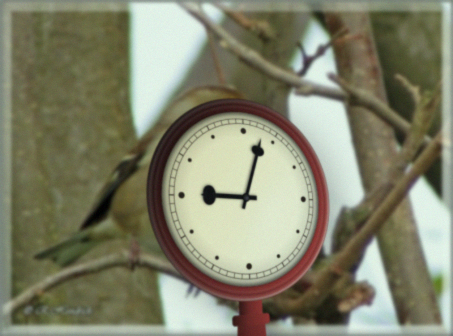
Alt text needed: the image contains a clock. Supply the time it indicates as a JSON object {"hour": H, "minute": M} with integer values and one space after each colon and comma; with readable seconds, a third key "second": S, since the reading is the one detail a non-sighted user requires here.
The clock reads {"hour": 9, "minute": 3}
